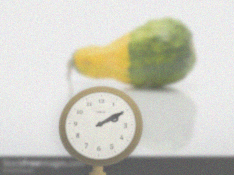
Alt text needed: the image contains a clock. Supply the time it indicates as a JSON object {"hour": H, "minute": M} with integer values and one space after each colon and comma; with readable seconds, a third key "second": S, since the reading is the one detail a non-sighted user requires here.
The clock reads {"hour": 2, "minute": 10}
